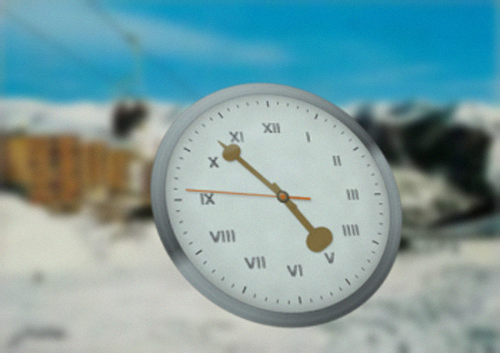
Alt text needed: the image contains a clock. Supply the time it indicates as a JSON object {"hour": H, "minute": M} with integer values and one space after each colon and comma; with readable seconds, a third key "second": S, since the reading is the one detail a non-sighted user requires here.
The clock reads {"hour": 4, "minute": 52, "second": 46}
